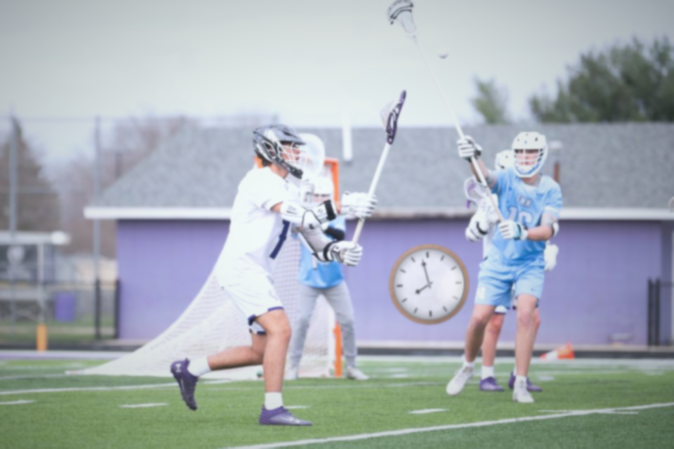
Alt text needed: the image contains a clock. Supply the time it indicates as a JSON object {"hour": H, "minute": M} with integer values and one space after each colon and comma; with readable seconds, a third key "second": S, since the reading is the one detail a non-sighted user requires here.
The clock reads {"hour": 7, "minute": 58}
